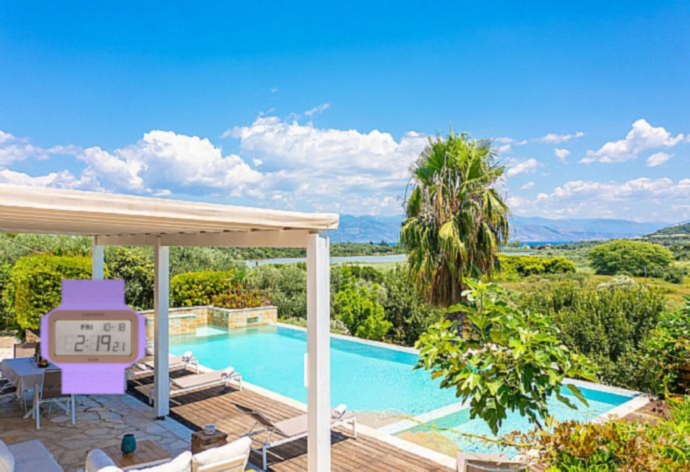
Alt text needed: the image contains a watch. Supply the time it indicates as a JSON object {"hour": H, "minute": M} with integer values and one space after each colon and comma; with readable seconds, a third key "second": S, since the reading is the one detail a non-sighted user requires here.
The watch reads {"hour": 2, "minute": 19}
